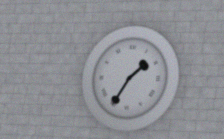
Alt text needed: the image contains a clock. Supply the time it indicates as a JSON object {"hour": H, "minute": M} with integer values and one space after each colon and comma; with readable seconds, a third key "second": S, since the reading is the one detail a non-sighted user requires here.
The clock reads {"hour": 1, "minute": 35}
